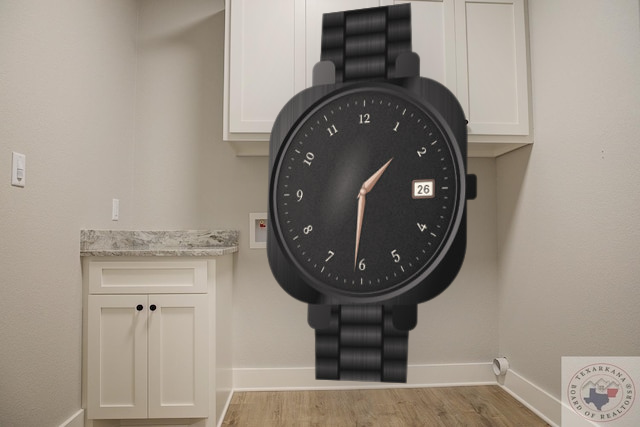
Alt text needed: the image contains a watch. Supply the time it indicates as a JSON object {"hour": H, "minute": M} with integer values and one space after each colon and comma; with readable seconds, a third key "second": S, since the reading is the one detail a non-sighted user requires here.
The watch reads {"hour": 1, "minute": 31}
